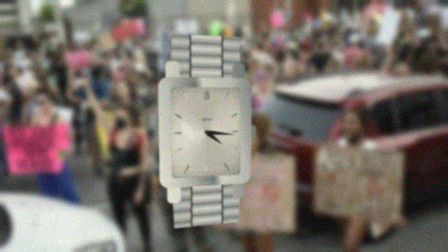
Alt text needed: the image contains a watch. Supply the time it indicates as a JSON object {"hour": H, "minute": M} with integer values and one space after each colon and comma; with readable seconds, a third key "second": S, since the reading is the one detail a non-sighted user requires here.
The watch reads {"hour": 4, "minute": 16}
